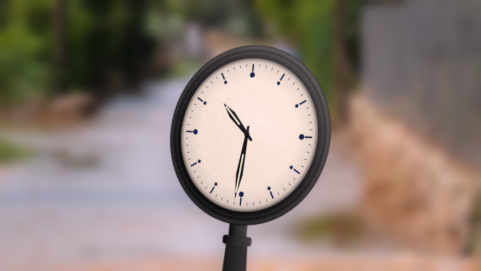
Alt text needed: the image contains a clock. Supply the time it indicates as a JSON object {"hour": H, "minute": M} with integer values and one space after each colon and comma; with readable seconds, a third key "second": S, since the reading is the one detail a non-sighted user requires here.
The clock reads {"hour": 10, "minute": 31}
